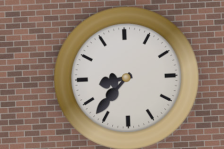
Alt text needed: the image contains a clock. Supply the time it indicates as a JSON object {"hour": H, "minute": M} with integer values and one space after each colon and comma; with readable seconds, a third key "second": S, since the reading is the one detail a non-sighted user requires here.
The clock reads {"hour": 8, "minute": 37}
